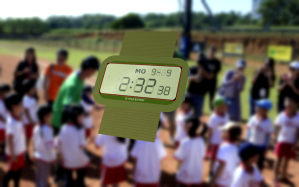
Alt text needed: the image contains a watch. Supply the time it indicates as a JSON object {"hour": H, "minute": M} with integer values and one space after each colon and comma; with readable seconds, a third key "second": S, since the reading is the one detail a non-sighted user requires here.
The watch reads {"hour": 2, "minute": 32, "second": 38}
